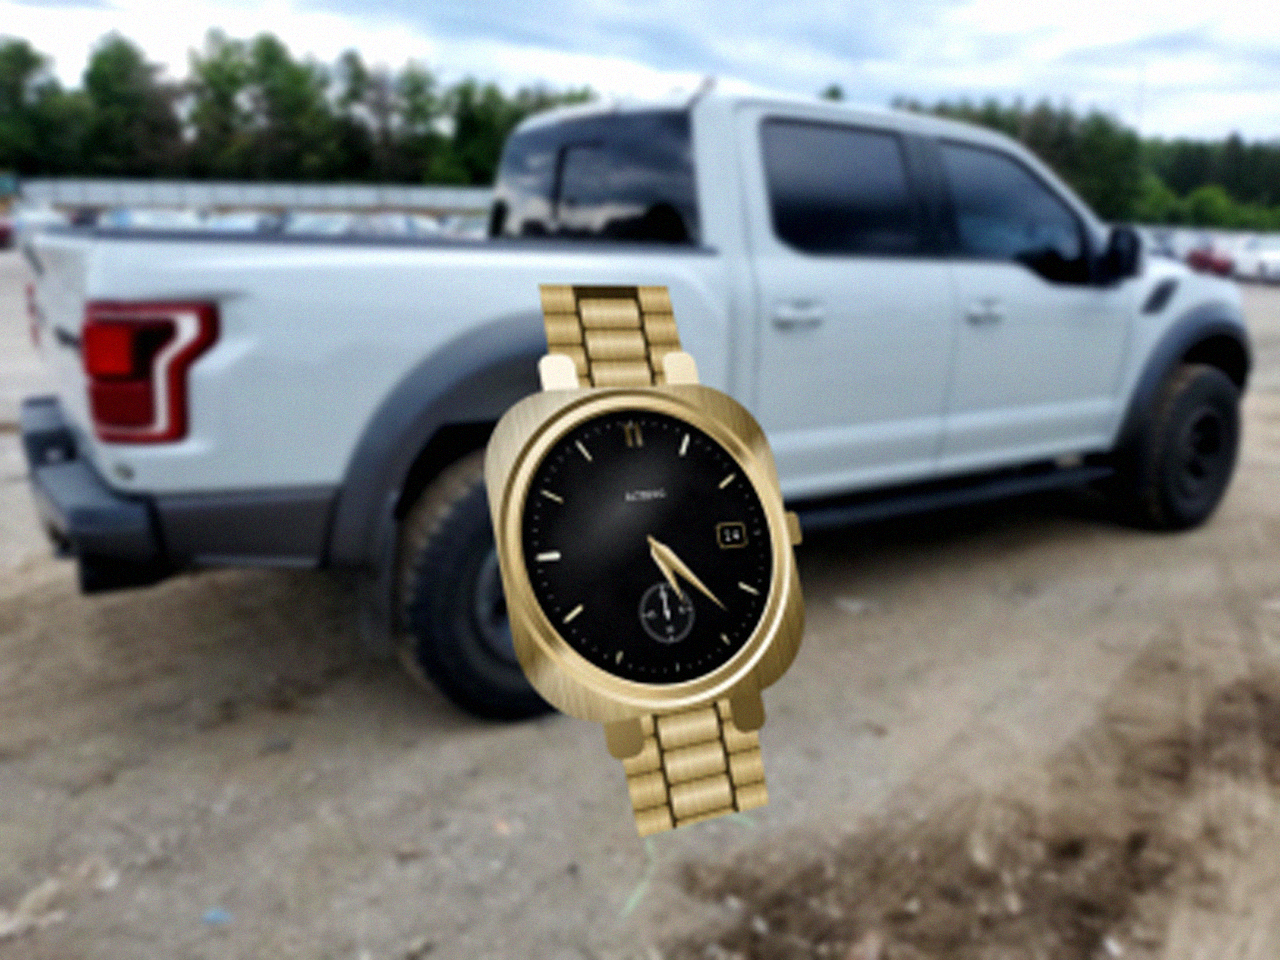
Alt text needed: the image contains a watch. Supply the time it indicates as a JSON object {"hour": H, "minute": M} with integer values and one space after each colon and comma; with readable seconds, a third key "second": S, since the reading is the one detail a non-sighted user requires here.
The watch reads {"hour": 5, "minute": 23}
